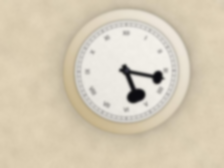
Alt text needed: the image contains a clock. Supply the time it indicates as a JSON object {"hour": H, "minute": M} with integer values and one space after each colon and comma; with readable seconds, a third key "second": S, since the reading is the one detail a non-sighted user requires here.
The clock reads {"hour": 5, "minute": 17}
